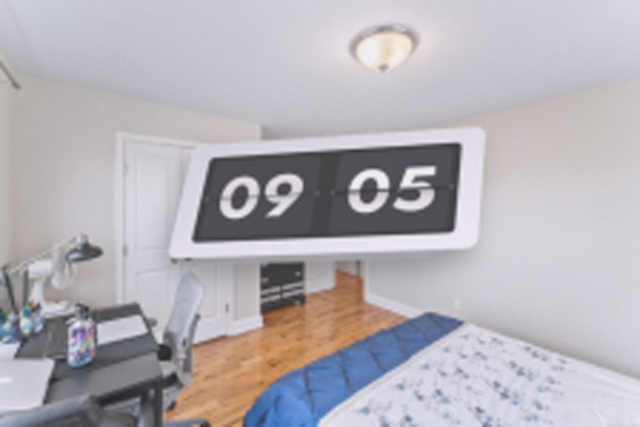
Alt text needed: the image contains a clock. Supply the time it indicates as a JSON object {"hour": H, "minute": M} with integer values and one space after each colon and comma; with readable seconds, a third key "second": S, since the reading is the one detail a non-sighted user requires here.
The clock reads {"hour": 9, "minute": 5}
